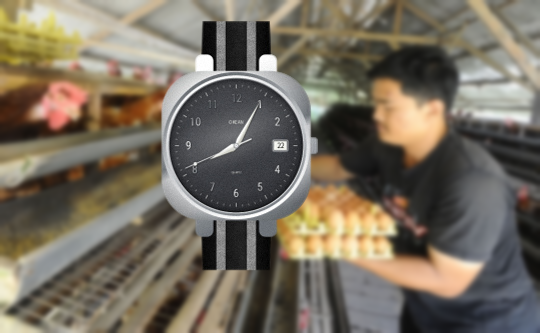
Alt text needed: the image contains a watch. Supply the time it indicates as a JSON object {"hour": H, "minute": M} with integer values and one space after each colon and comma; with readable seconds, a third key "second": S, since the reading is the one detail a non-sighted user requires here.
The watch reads {"hour": 8, "minute": 4, "second": 41}
